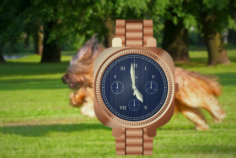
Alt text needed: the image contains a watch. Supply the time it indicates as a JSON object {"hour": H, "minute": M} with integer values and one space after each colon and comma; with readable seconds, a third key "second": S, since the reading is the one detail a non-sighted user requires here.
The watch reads {"hour": 4, "minute": 59}
